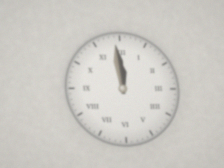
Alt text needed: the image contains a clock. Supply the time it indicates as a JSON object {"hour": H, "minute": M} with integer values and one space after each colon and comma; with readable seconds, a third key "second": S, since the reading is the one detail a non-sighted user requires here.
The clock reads {"hour": 11, "minute": 59}
